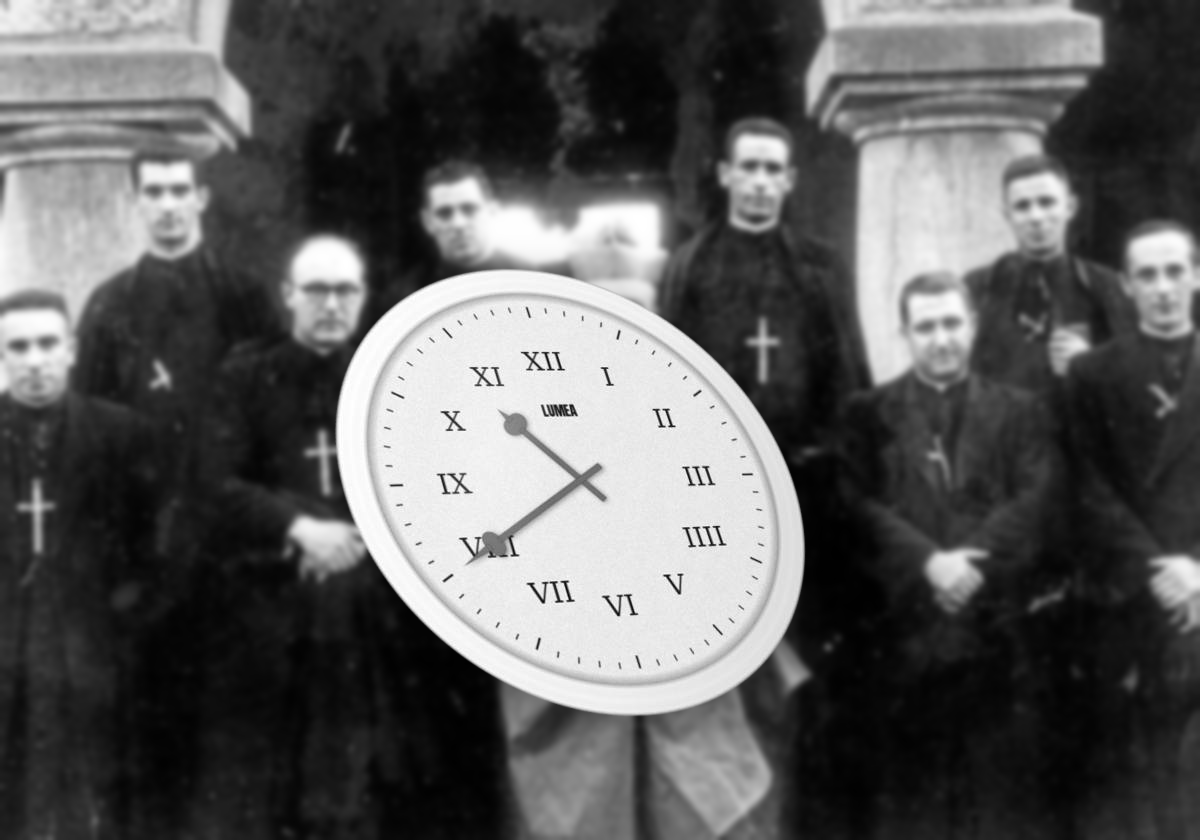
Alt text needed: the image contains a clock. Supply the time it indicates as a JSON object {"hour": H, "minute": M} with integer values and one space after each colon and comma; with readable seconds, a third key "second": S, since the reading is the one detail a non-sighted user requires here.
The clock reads {"hour": 10, "minute": 40}
